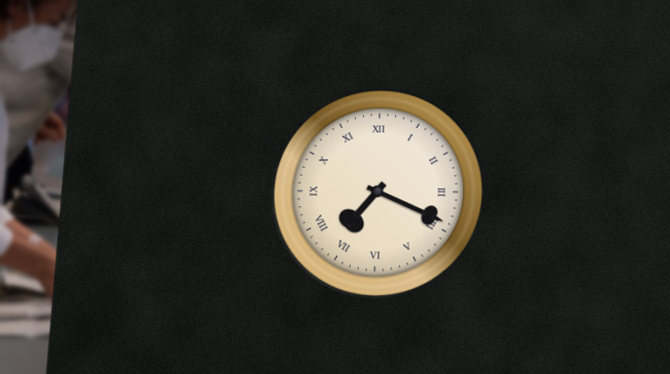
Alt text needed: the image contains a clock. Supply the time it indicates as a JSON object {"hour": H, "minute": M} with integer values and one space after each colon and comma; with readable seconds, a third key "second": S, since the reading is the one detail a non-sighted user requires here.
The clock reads {"hour": 7, "minute": 19}
